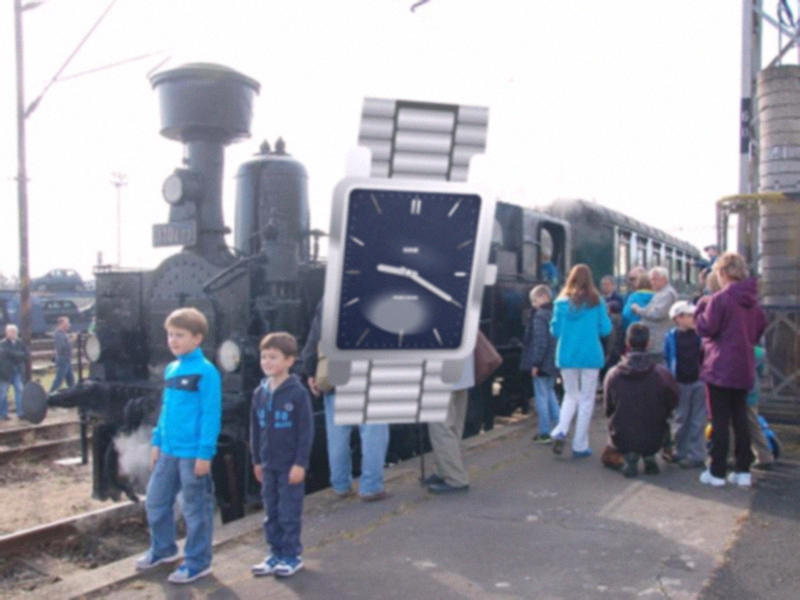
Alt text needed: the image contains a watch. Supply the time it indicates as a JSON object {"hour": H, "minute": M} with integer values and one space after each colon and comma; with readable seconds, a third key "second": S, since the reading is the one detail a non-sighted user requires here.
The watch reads {"hour": 9, "minute": 20}
